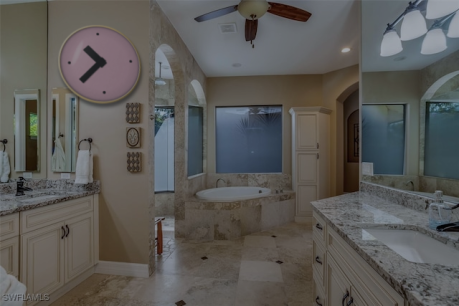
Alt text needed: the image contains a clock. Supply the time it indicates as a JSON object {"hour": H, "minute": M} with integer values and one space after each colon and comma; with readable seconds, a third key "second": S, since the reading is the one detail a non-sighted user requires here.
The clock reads {"hour": 10, "minute": 38}
